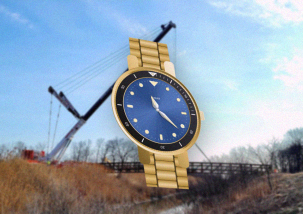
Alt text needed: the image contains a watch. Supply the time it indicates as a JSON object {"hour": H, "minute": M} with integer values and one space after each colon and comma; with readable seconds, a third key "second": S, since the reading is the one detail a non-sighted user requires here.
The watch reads {"hour": 11, "minute": 22}
